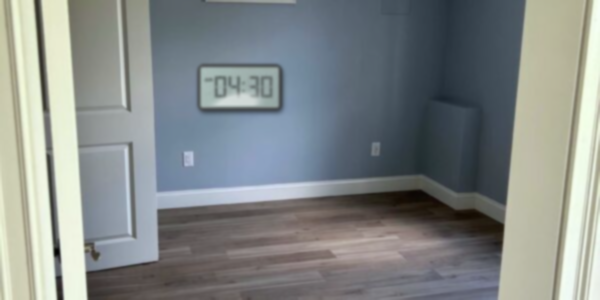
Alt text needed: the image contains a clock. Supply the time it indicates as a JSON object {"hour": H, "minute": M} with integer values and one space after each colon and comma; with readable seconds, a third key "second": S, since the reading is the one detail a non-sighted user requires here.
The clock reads {"hour": 4, "minute": 30}
